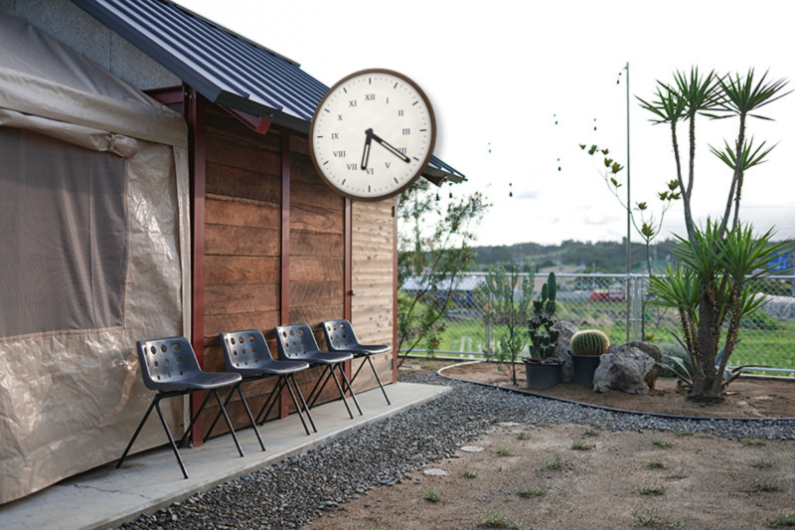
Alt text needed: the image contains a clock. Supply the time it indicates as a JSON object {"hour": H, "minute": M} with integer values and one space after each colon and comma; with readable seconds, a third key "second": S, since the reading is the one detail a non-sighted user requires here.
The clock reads {"hour": 6, "minute": 21}
